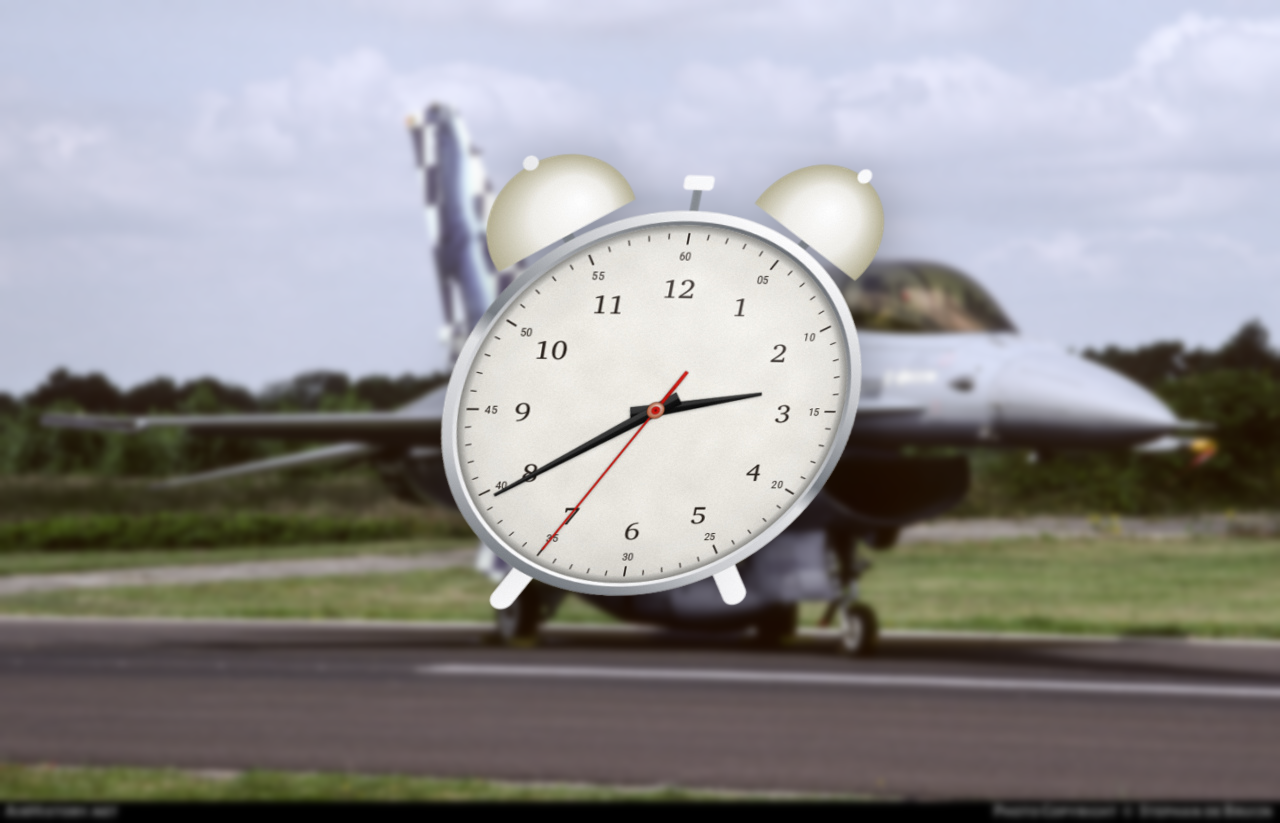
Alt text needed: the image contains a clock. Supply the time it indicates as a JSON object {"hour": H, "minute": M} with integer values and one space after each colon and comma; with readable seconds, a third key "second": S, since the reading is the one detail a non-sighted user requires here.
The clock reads {"hour": 2, "minute": 39, "second": 35}
